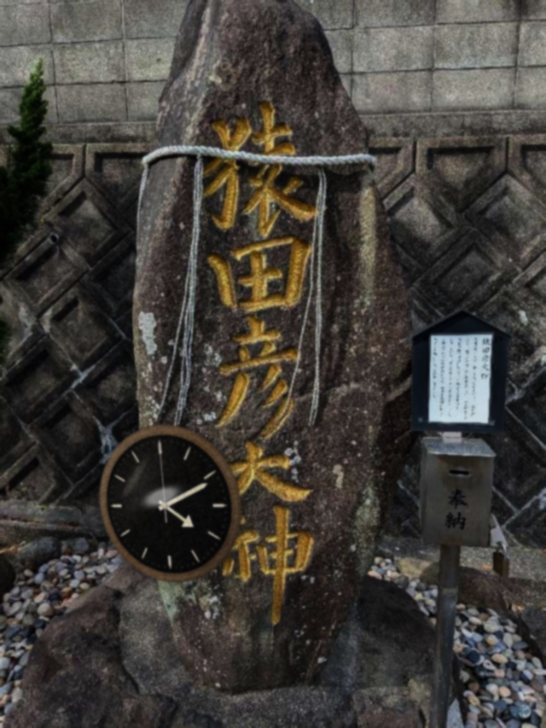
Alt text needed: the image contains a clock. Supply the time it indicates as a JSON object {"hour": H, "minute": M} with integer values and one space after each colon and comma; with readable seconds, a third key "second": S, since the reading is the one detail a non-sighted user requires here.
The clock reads {"hour": 4, "minute": 11, "second": 0}
